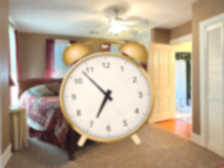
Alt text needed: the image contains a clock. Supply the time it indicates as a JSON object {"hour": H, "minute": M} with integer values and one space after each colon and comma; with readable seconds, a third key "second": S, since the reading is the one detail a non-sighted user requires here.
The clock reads {"hour": 6, "minute": 53}
